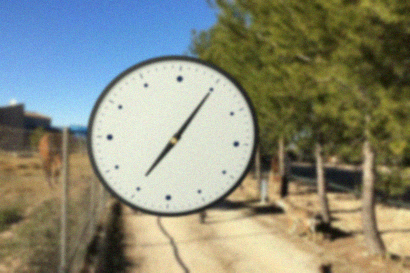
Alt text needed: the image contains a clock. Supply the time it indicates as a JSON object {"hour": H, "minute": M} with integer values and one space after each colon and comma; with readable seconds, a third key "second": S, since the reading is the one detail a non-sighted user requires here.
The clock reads {"hour": 7, "minute": 5}
